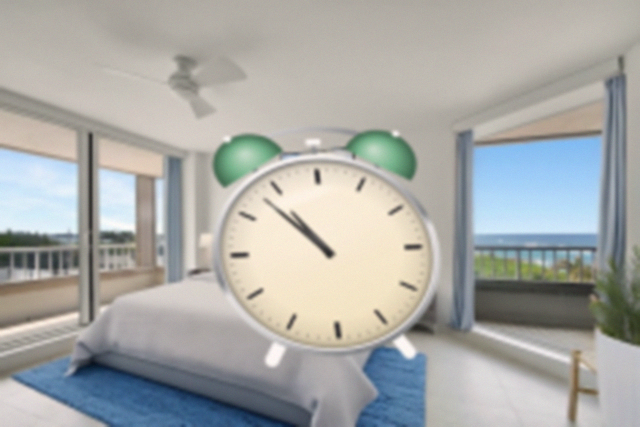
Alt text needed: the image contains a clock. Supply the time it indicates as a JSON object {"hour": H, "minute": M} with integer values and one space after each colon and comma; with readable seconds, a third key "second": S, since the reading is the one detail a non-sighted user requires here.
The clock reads {"hour": 10, "minute": 53}
